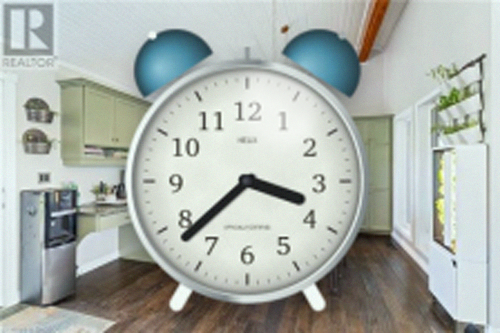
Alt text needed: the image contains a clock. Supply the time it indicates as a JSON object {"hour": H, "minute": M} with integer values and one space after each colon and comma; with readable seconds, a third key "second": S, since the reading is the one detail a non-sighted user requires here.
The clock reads {"hour": 3, "minute": 38}
